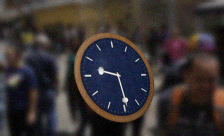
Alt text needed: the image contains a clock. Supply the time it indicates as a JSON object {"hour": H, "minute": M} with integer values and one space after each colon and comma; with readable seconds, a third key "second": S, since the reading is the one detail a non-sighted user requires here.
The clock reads {"hour": 9, "minute": 29}
